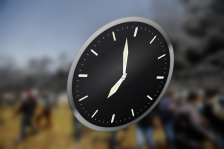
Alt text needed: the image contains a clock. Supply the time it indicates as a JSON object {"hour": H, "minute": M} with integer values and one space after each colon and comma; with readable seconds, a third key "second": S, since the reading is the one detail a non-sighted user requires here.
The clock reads {"hour": 6, "minute": 58}
